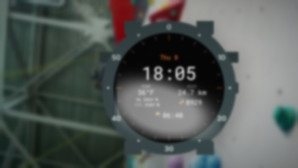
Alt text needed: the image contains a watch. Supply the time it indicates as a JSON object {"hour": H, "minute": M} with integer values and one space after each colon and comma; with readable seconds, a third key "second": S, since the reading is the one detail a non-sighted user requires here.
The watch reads {"hour": 18, "minute": 5}
